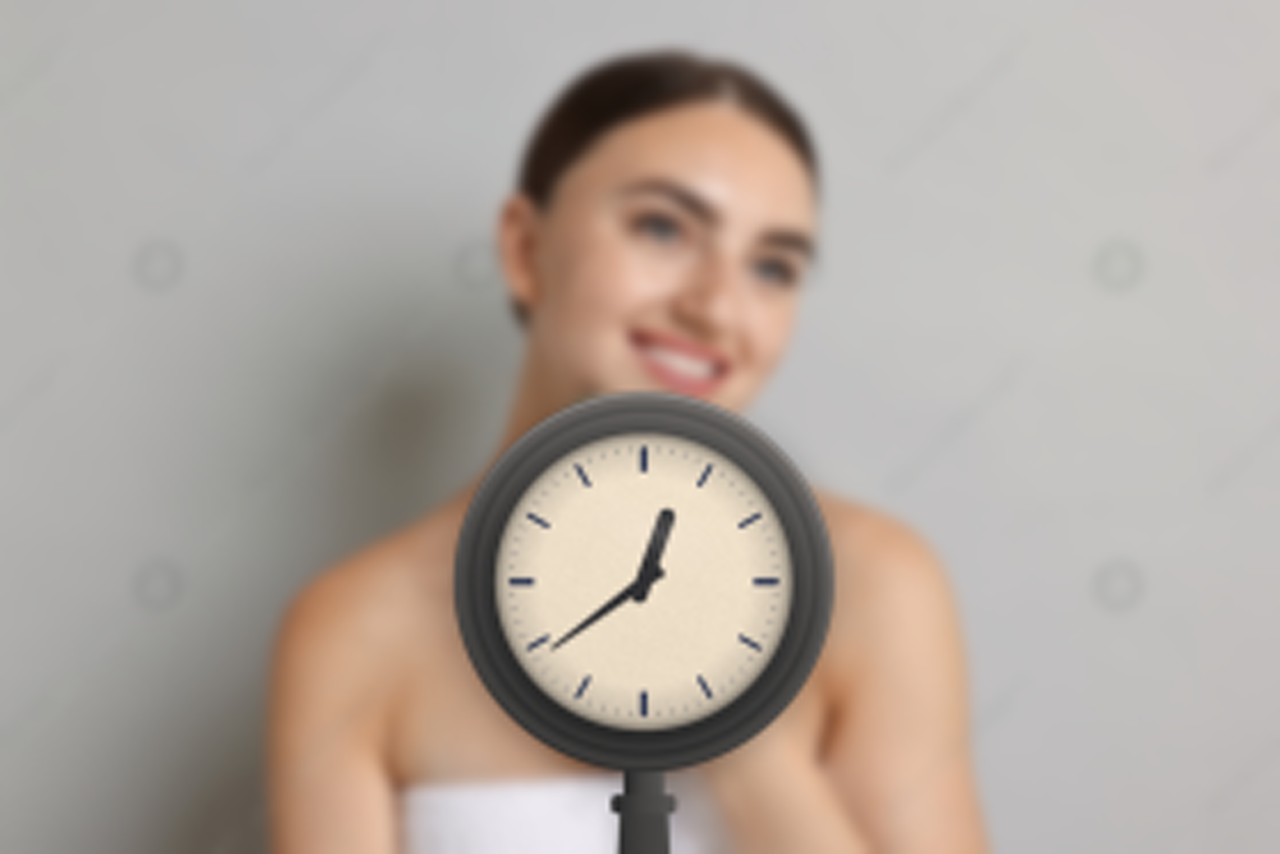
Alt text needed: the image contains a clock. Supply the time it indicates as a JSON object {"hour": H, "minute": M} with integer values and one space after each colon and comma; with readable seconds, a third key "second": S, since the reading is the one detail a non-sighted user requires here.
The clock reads {"hour": 12, "minute": 39}
